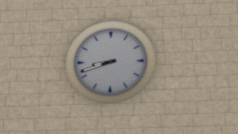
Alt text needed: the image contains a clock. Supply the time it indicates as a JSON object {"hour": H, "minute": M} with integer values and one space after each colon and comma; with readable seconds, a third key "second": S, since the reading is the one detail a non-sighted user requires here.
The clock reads {"hour": 8, "minute": 42}
